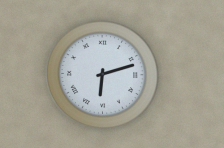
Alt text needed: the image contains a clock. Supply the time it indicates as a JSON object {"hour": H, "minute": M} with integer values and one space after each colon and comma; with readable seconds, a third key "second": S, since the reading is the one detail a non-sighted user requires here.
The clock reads {"hour": 6, "minute": 12}
